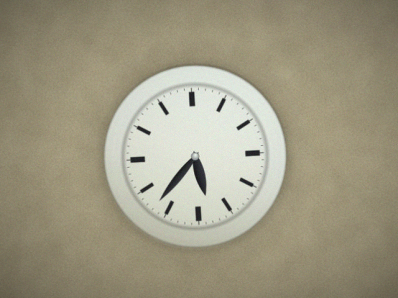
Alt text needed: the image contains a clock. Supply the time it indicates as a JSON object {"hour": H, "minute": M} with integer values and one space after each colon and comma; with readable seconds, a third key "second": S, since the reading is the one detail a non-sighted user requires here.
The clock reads {"hour": 5, "minute": 37}
